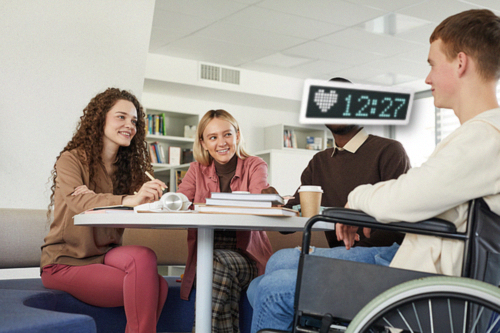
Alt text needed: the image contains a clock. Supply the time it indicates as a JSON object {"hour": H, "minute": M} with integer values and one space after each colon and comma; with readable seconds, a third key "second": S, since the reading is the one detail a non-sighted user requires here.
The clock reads {"hour": 12, "minute": 27}
